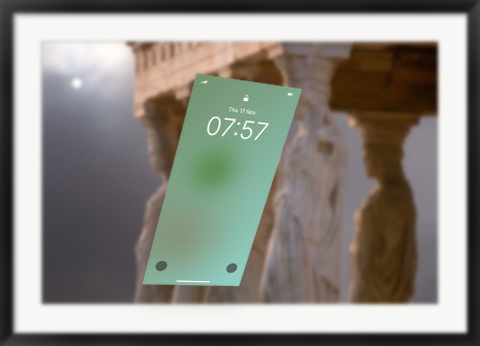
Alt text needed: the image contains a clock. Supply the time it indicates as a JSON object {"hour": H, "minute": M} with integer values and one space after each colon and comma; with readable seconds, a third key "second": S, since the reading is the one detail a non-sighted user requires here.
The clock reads {"hour": 7, "minute": 57}
